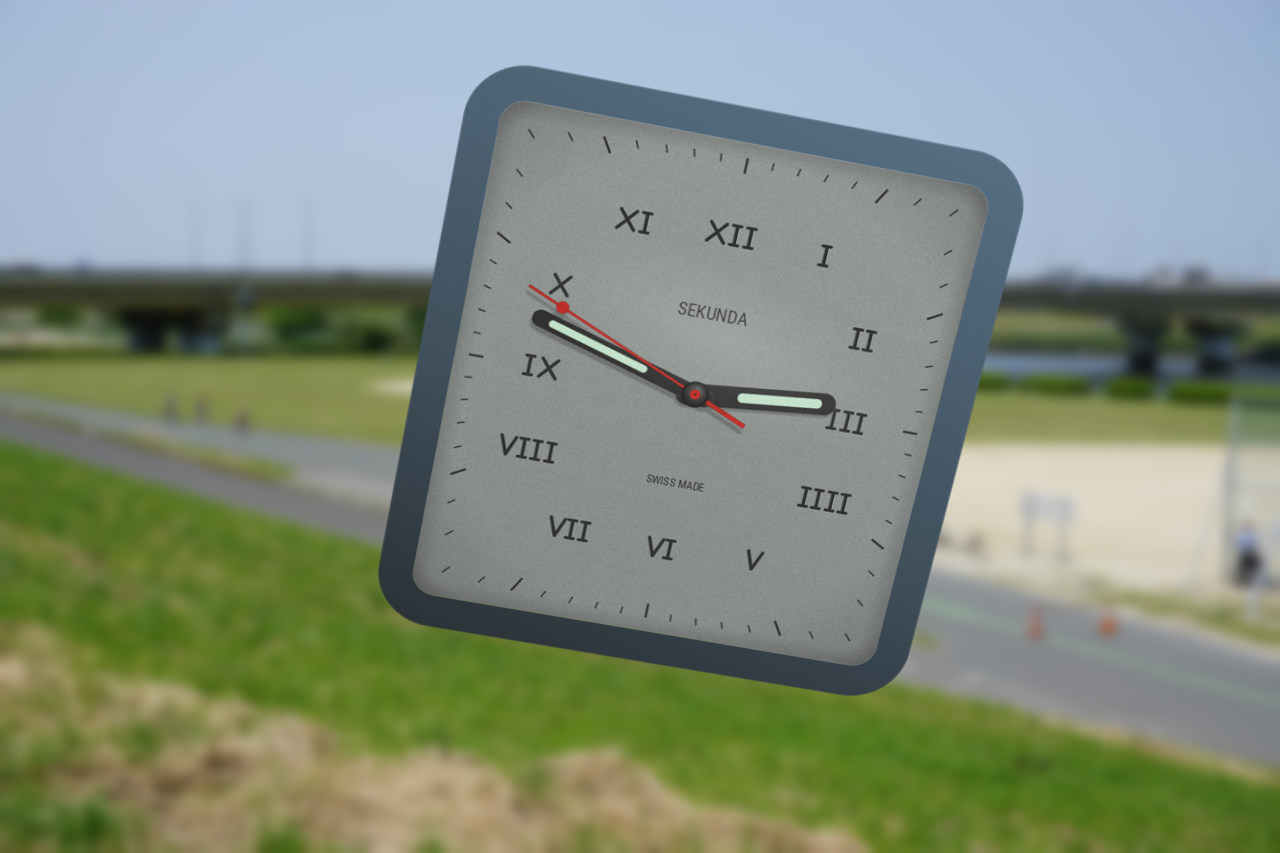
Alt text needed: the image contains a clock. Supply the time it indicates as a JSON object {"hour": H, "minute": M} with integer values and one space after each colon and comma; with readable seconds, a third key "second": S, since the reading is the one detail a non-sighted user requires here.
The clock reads {"hour": 2, "minute": 47, "second": 49}
